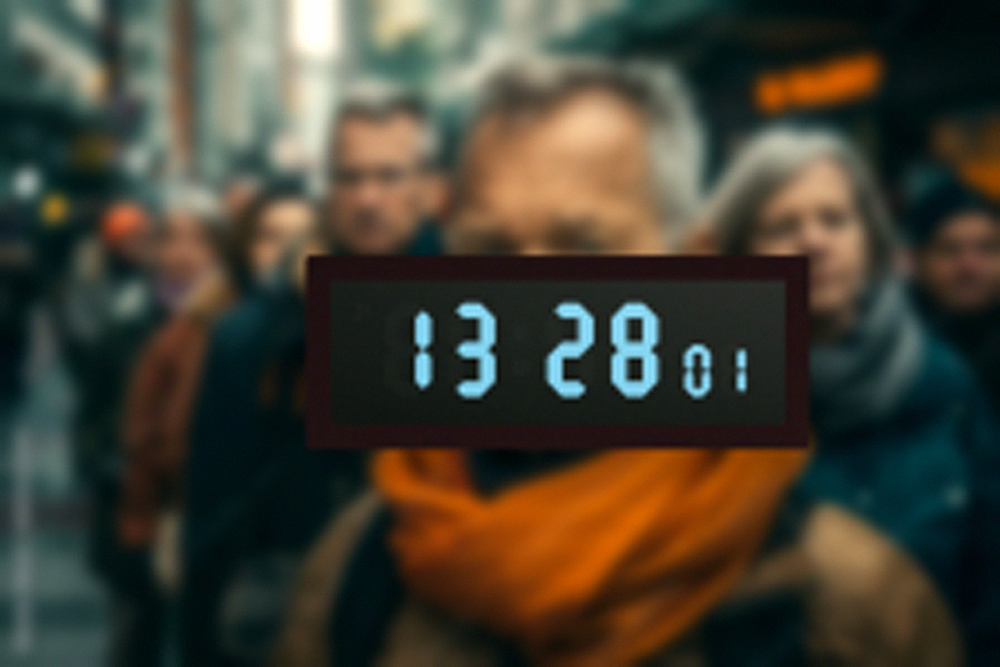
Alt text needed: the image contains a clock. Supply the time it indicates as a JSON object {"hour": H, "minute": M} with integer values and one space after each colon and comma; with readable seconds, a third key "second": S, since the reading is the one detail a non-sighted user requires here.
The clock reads {"hour": 13, "minute": 28, "second": 1}
